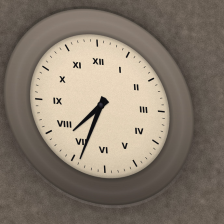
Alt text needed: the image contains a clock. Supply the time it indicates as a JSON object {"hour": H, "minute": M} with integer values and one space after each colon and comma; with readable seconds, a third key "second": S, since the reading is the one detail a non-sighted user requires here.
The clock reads {"hour": 7, "minute": 34}
